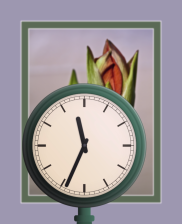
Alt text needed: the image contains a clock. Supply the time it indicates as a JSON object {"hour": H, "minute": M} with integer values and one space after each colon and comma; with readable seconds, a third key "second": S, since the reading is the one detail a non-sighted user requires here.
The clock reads {"hour": 11, "minute": 34}
